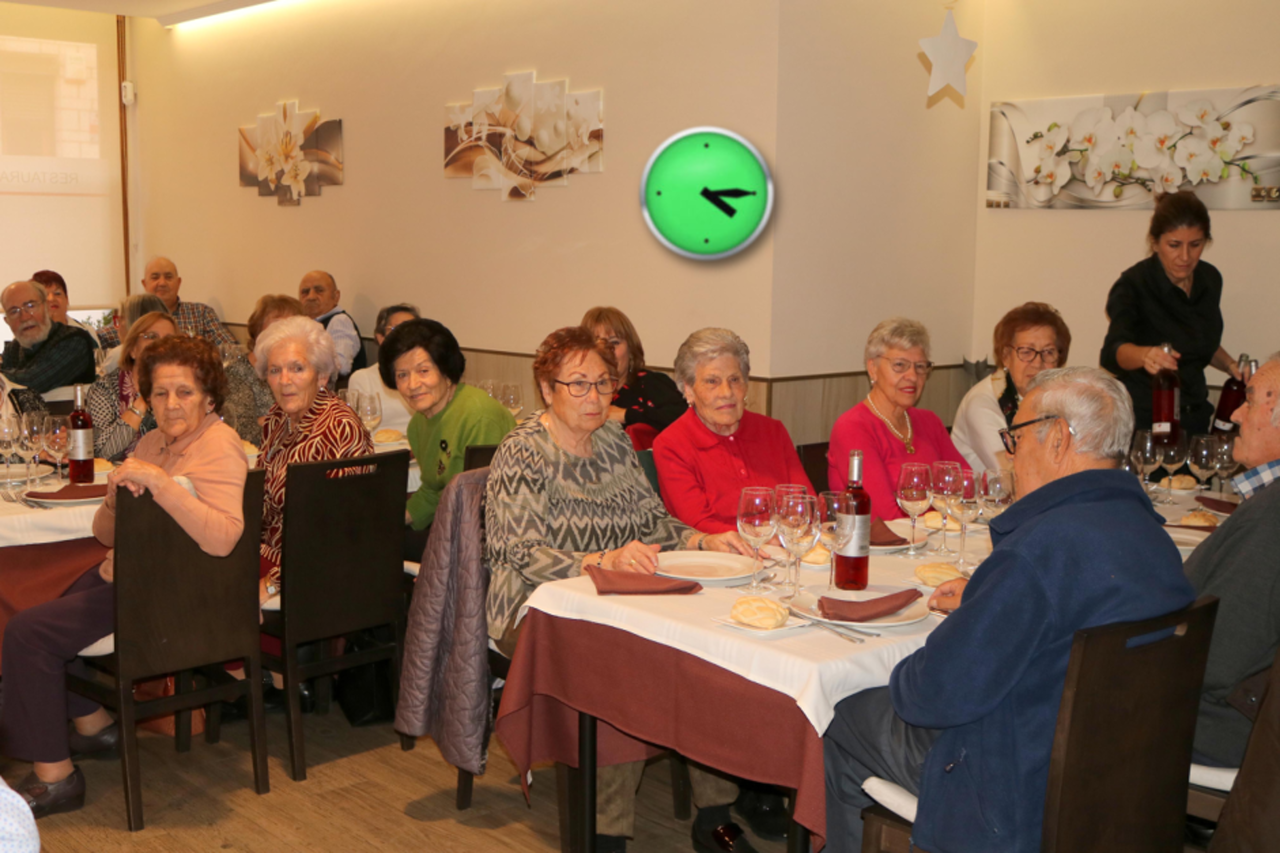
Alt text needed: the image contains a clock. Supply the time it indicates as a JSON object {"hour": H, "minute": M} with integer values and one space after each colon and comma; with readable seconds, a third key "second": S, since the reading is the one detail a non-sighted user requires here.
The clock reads {"hour": 4, "minute": 15}
